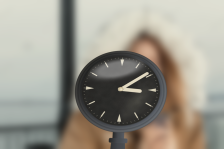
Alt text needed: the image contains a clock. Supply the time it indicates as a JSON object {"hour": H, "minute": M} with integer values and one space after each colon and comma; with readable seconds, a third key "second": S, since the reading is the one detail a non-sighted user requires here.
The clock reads {"hour": 3, "minute": 9}
